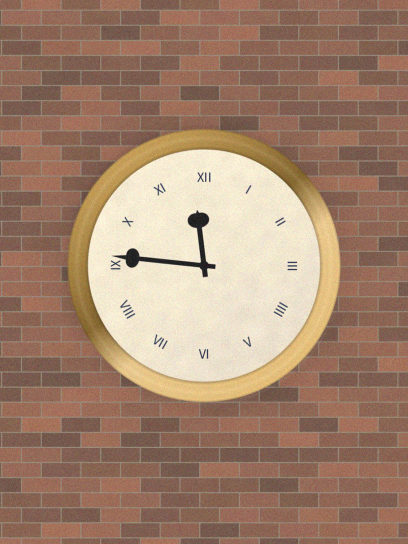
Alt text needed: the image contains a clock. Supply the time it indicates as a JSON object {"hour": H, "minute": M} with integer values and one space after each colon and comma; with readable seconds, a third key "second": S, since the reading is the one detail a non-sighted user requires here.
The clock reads {"hour": 11, "minute": 46}
